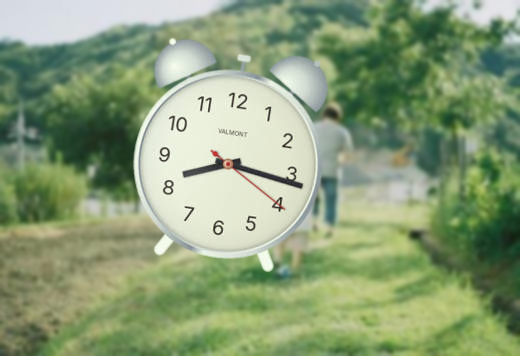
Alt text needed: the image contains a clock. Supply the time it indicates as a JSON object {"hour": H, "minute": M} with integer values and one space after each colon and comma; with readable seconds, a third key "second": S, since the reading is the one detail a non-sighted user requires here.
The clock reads {"hour": 8, "minute": 16, "second": 20}
